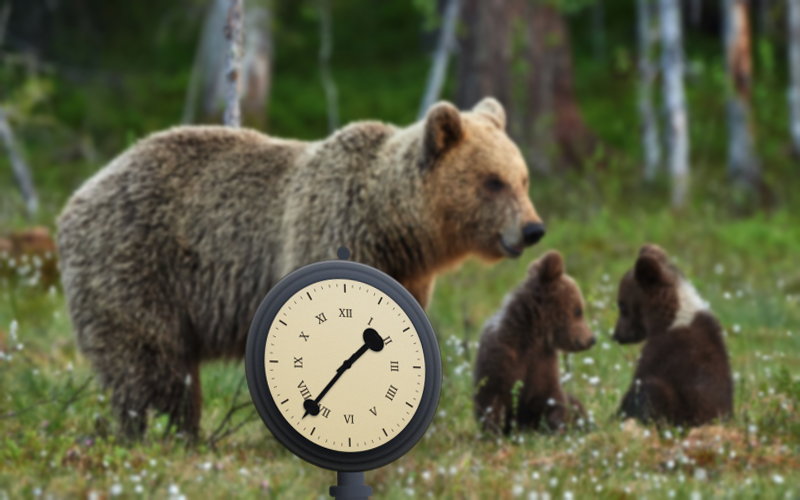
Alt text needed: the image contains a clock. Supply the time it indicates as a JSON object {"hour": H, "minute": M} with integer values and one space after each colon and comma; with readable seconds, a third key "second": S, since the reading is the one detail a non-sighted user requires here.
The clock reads {"hour": 1, "minute": 37}
